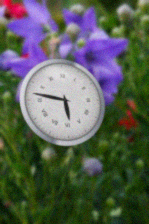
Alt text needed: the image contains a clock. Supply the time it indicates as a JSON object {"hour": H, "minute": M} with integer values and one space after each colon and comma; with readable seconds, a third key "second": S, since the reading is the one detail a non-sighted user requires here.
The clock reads {"hour": 5, "minute": 47}
